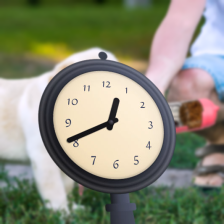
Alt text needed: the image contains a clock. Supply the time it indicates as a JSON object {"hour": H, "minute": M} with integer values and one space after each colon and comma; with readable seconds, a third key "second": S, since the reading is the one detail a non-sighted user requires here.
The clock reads {"hour": 12, "minute": 41}
